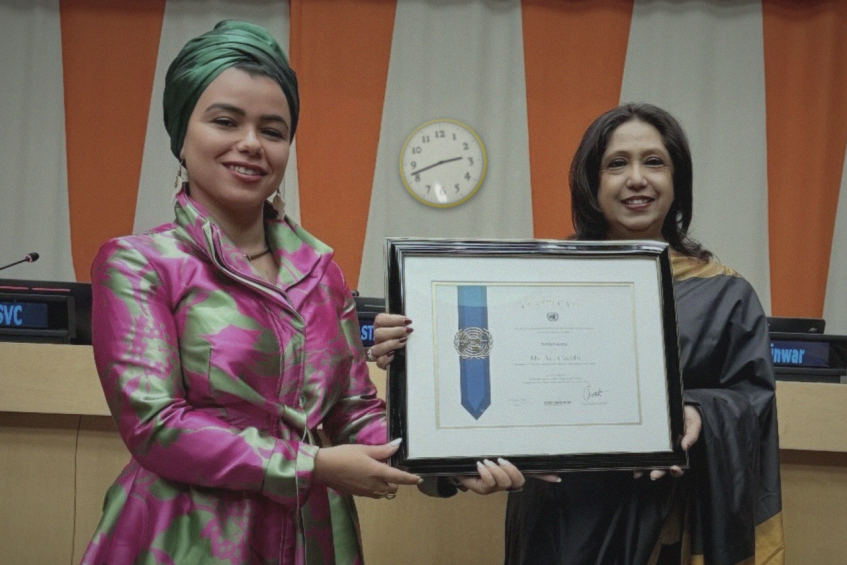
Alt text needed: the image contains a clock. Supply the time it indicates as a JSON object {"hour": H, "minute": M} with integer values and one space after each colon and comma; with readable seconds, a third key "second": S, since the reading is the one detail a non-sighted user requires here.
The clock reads {"hour": 2, "minute": 42}
